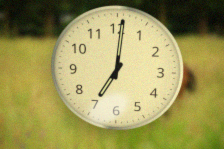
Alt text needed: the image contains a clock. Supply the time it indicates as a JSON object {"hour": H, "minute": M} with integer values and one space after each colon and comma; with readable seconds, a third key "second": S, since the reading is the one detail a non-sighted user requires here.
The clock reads {"hour": 7, "minute": 1}
